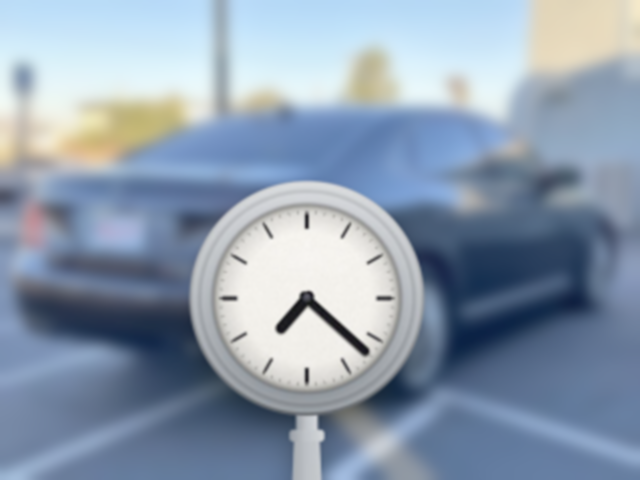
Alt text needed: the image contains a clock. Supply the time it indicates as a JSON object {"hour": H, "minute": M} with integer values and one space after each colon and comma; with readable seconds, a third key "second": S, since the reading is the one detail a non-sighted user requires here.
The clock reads {"hour": 7, "minute": 22}
